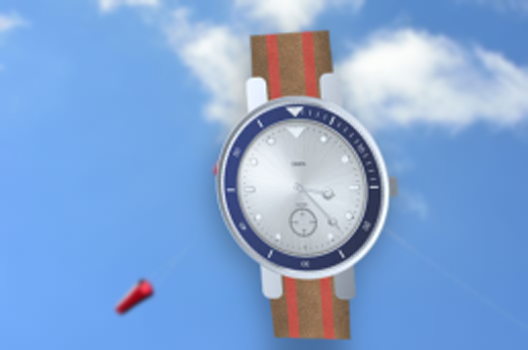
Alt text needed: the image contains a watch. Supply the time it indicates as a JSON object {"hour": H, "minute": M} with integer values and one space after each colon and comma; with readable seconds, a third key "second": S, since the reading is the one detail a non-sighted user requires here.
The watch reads {"hour": 3, "minute": 23}
